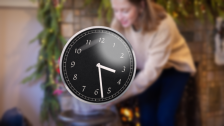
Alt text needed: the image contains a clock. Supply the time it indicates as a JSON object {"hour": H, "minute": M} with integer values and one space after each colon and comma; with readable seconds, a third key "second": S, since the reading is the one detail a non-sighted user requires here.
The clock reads {"hour": 3, "minute": 28}
